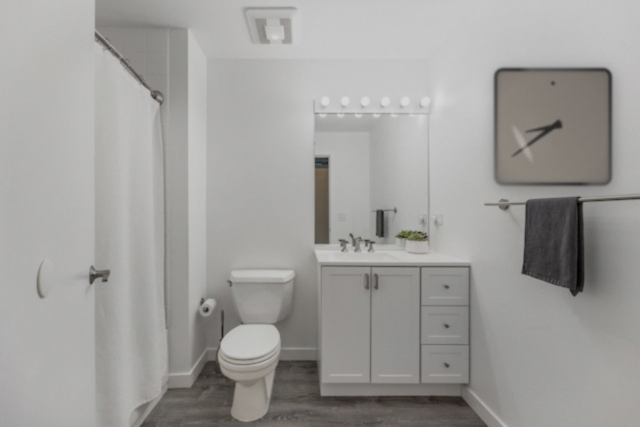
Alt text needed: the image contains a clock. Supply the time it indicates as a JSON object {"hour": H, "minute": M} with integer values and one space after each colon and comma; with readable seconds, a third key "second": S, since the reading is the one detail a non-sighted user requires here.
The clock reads {"hour": 8, "minute": 39}
